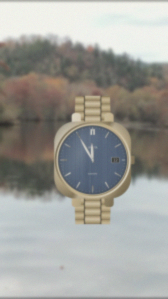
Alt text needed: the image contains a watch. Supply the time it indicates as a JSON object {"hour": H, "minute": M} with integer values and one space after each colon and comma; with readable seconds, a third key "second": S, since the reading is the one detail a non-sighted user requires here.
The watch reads {"hour": 11, "minute": 55}
